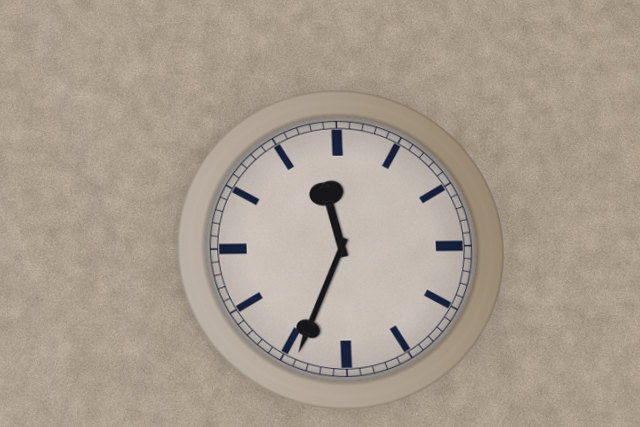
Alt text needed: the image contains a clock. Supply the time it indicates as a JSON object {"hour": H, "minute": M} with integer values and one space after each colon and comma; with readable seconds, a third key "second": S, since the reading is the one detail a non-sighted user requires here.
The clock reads {"hour": 11, "minute": 34}
